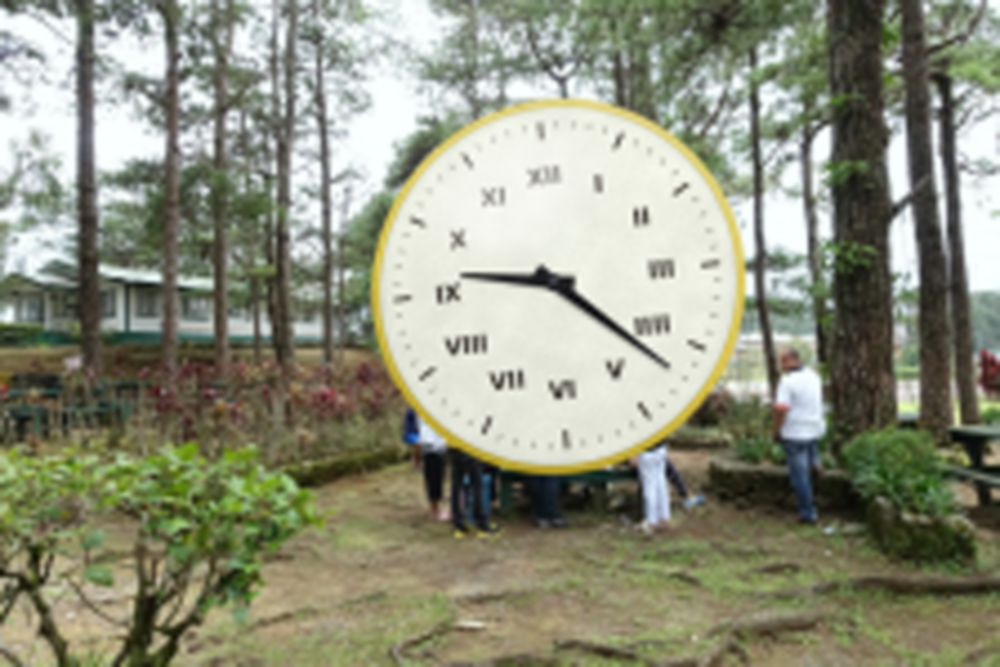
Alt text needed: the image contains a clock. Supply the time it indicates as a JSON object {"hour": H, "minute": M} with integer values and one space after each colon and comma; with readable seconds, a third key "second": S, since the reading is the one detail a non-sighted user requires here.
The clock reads {"hour": 9, "minute": 22}
